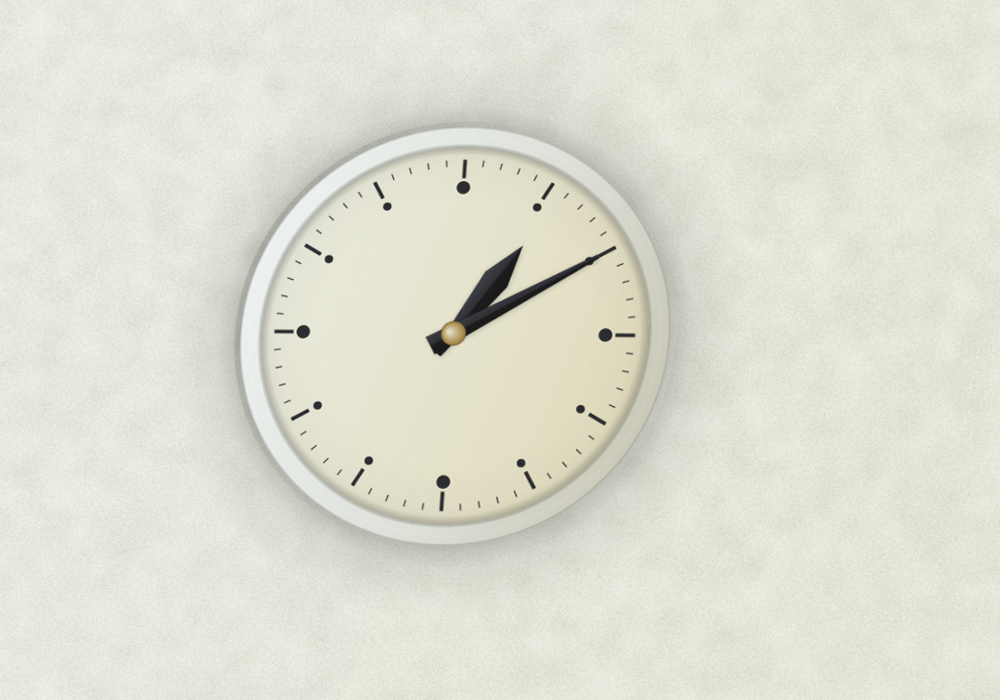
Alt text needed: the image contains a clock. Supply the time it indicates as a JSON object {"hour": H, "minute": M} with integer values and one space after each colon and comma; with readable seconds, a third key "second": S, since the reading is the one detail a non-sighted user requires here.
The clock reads {"hour": 1, "minute": 10}
